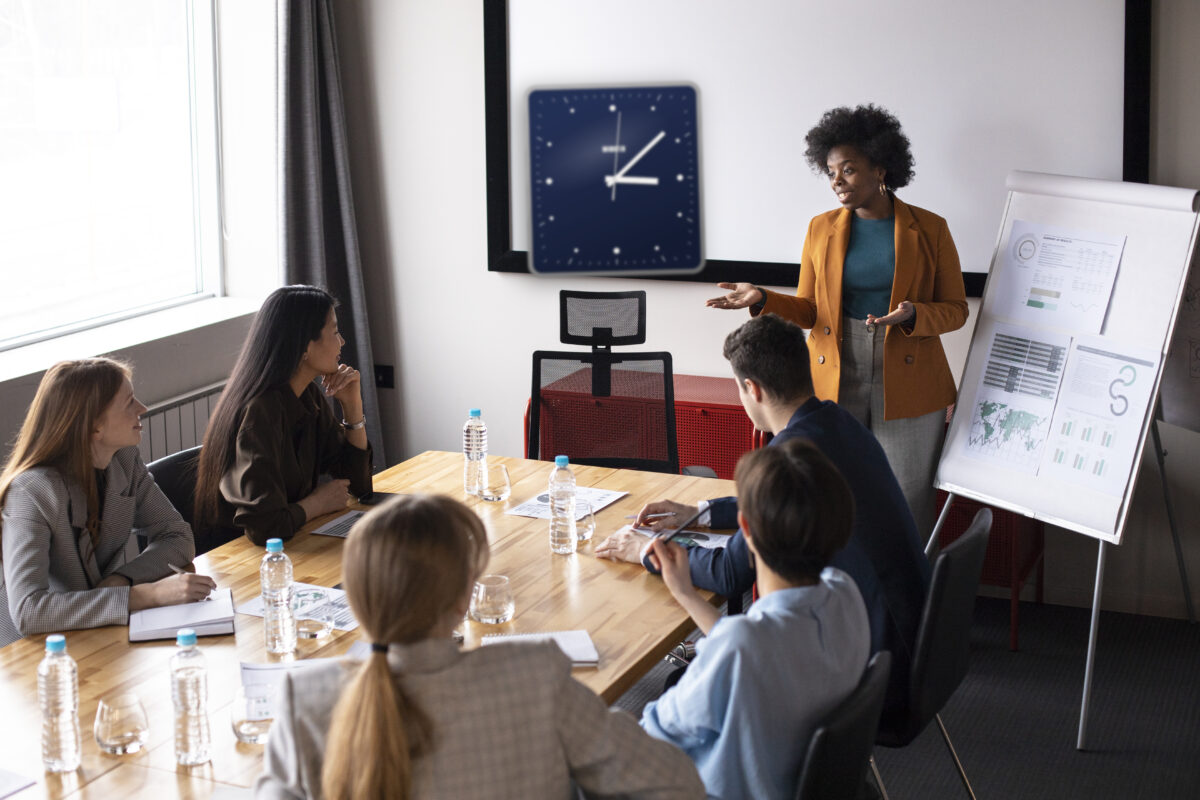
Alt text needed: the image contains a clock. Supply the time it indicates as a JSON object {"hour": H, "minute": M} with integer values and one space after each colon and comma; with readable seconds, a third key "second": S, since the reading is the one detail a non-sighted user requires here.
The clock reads {"hour": 3, "minute": 8, "second": 1}
